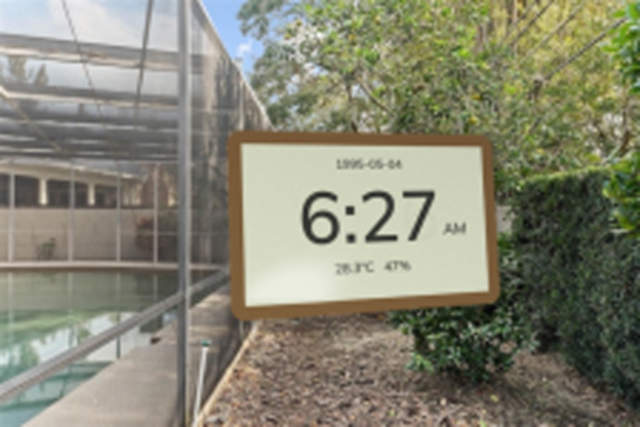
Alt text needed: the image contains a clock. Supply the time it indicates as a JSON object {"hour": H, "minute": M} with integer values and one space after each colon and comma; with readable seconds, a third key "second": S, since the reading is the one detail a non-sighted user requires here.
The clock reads {"hour": 6, "minute": 27}
